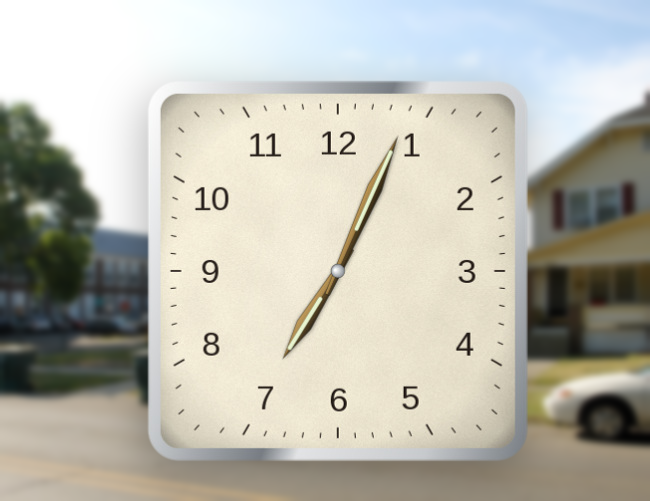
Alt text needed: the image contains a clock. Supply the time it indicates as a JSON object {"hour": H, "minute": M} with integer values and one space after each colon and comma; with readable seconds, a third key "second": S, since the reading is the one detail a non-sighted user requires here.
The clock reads {"hour": 7, "minute": 4}
